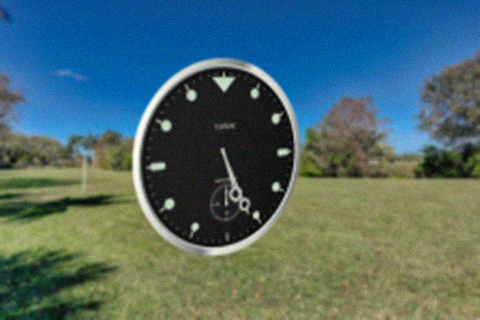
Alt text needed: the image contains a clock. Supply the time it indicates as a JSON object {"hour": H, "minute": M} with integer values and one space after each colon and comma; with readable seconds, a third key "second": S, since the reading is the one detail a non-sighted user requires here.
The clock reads {"hour": 5, "minute": 26}
